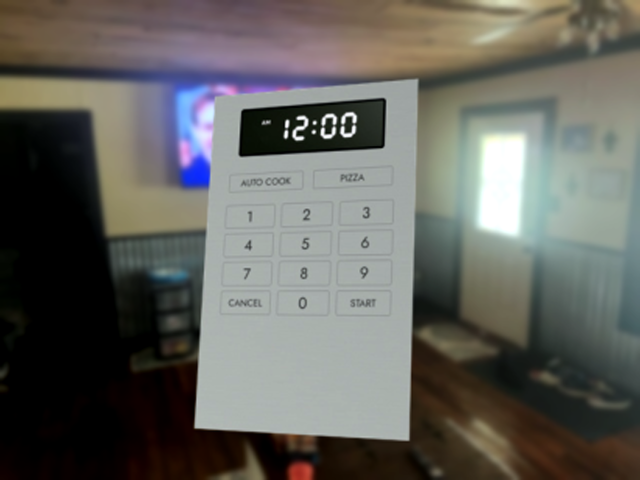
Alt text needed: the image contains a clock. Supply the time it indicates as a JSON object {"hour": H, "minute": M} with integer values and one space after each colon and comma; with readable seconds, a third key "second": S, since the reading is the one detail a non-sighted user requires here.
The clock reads {"hour": 12, "minute": 0}
